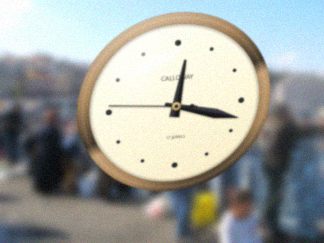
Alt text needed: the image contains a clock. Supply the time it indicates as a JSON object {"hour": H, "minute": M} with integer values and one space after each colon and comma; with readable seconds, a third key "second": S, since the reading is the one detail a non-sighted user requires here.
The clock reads {"hour": 12, "minute": 17, "second": 46}
